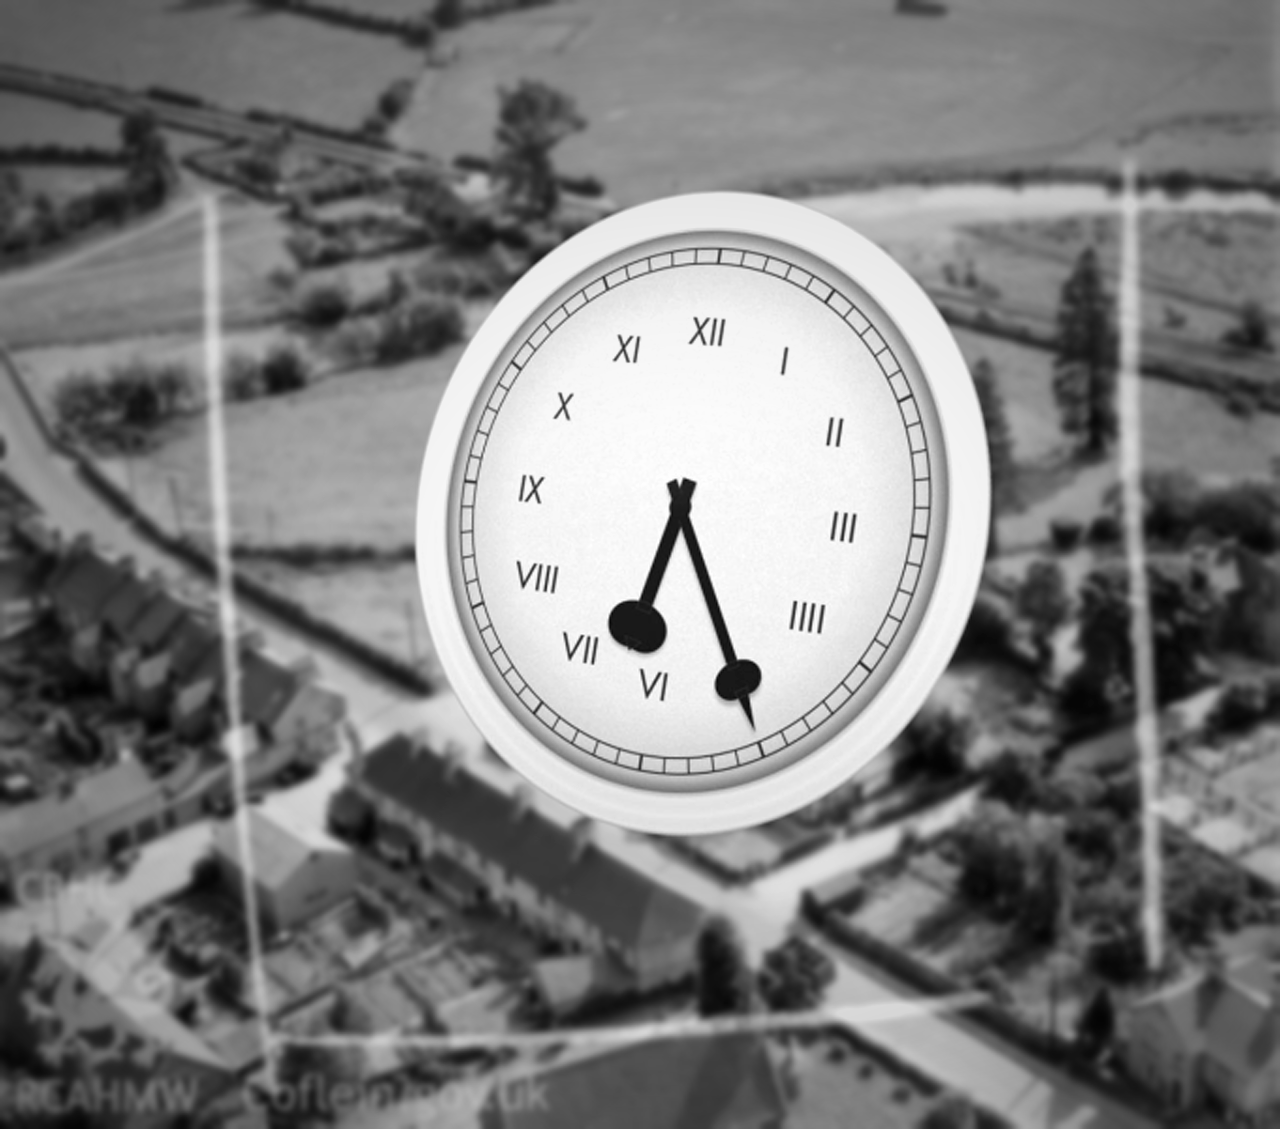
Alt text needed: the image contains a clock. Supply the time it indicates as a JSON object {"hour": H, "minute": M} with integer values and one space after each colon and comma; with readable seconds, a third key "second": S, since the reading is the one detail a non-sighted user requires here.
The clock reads {"hour": 6, "minute": 25}
